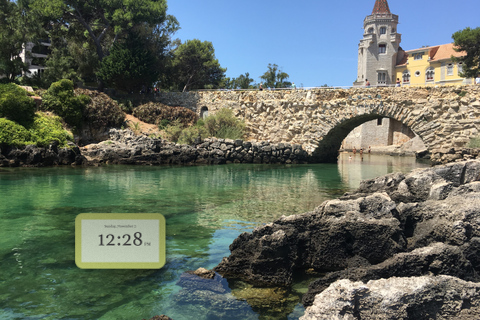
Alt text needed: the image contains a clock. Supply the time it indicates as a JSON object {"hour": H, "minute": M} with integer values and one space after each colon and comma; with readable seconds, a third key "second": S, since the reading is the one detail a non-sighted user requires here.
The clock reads {"hour": 12, "minute": 28}
